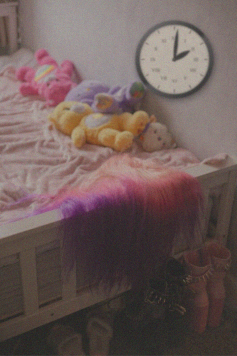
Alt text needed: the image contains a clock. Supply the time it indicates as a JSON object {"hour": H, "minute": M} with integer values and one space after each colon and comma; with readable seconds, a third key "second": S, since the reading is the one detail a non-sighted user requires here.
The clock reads {"hour": 2, "minute": 1}
